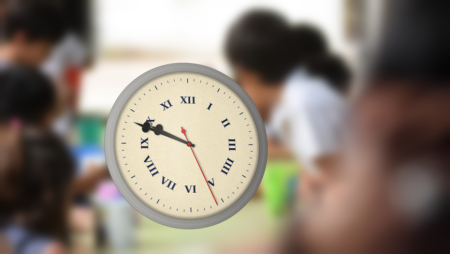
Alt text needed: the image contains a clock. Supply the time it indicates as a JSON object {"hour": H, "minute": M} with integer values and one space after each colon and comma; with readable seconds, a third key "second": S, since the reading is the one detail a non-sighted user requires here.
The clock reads {"hour": 9, "minute": 48, "second": 26}
